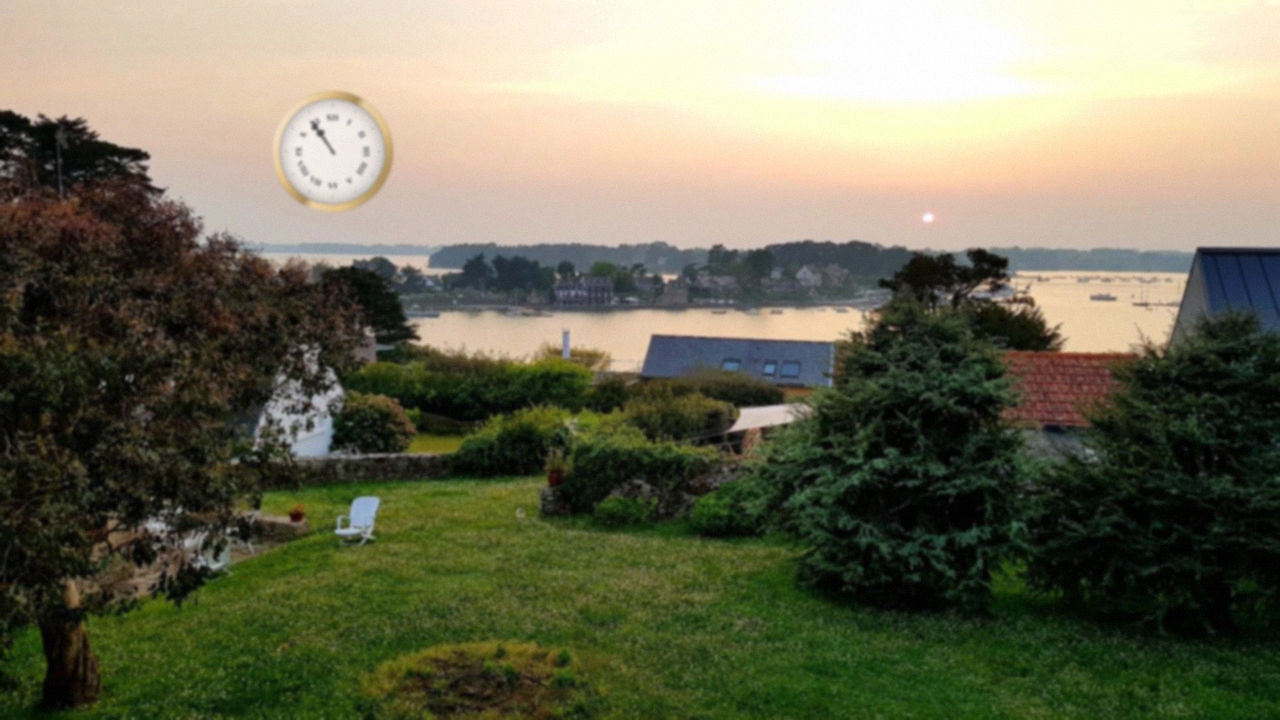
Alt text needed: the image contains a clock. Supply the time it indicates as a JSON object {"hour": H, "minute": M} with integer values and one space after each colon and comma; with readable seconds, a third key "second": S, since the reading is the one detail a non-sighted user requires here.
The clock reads {"hour": 10, "minute": 54}
